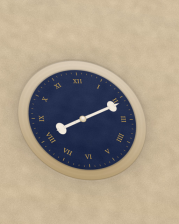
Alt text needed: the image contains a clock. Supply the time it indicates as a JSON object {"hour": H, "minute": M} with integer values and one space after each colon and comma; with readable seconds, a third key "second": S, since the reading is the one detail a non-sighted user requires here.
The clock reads {"hour": 8, "minute": 11}
